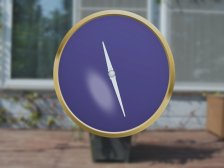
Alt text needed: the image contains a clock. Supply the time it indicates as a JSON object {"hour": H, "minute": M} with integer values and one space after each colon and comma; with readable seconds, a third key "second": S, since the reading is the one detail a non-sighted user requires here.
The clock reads {"hour": 11, "minute": 27}
